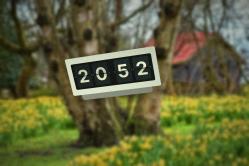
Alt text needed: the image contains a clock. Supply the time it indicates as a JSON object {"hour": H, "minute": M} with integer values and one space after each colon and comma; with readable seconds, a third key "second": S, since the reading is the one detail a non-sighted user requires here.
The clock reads {"hour": 20, "minute": 52}
